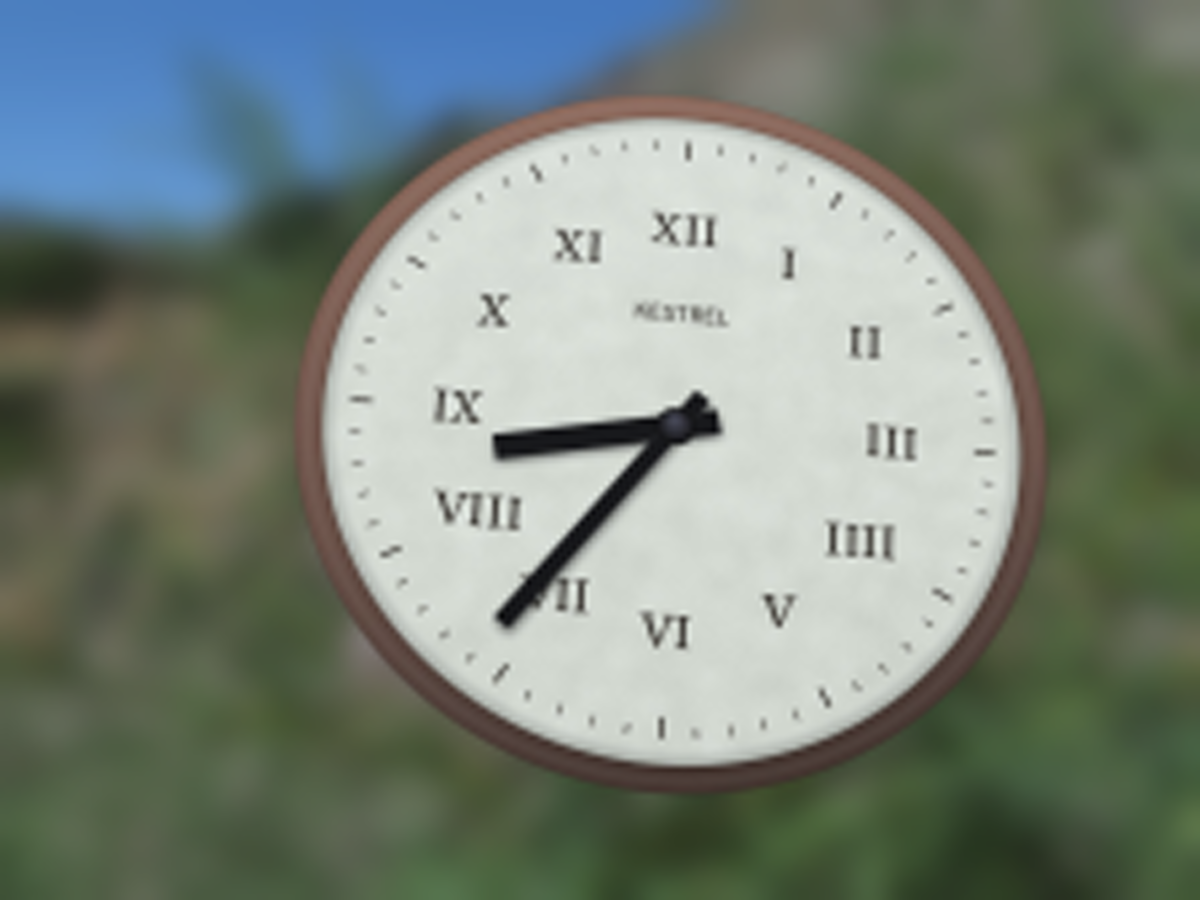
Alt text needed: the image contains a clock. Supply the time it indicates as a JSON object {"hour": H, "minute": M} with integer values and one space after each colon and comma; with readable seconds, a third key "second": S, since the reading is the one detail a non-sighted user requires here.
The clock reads {"hour": 8, "minute": 36}
